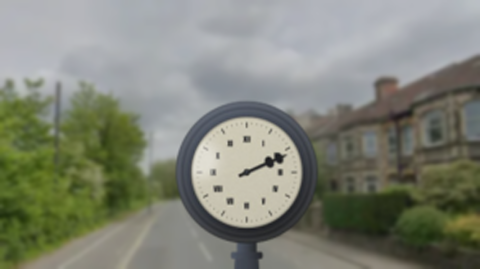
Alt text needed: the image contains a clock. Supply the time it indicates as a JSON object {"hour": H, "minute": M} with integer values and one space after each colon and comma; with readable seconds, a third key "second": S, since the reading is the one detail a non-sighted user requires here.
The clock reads {"hour": 2, "minute": 11}
